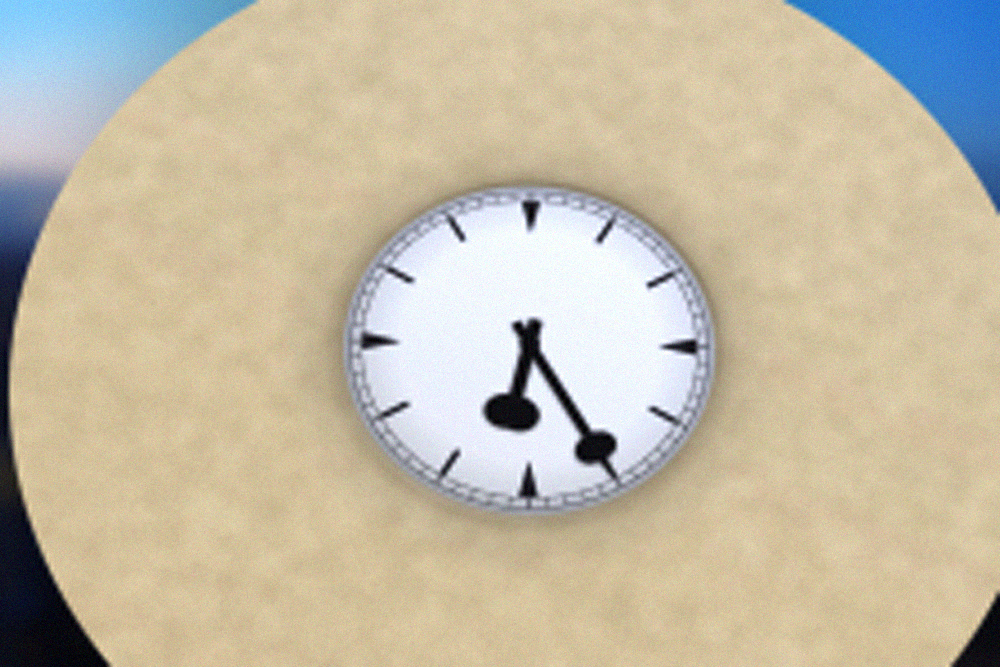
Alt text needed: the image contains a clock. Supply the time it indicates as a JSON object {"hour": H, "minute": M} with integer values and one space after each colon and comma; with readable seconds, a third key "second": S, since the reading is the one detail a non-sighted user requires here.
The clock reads {"hour": 6, "minute": 25}
